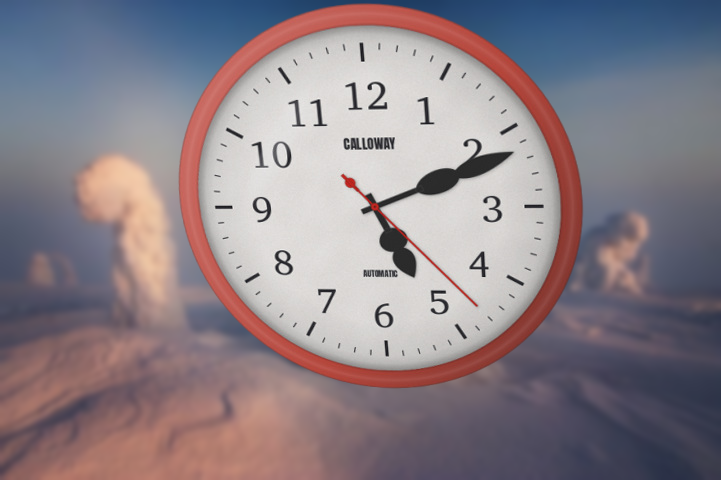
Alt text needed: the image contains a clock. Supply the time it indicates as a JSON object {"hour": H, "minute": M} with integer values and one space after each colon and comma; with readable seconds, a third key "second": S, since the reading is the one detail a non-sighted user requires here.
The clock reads {"hour": 5, "minute": 11, "second": 23}
